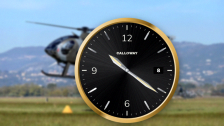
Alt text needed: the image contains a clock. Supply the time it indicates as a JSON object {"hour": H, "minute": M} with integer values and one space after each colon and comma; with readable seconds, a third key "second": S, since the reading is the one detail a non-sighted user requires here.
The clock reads {"hour": 10, "minute": 21}
